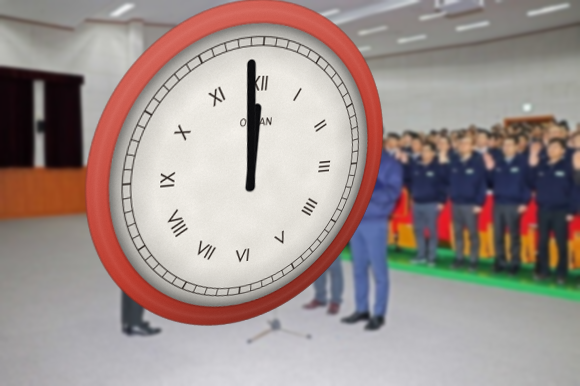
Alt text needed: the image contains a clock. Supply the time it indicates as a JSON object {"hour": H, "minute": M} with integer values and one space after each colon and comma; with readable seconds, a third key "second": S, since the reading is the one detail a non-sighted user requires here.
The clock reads {"hour": 11, "minute": 59}
